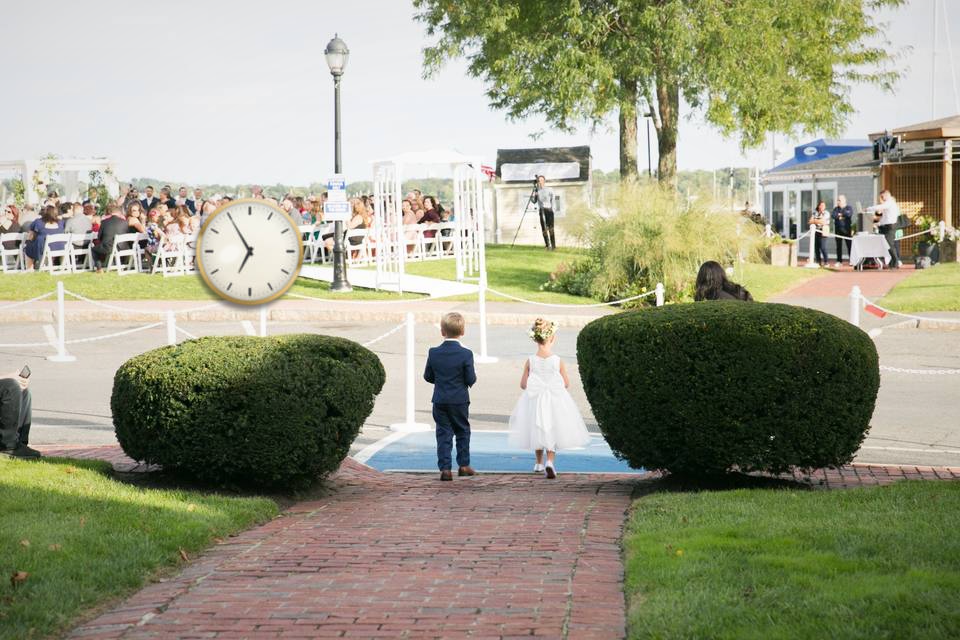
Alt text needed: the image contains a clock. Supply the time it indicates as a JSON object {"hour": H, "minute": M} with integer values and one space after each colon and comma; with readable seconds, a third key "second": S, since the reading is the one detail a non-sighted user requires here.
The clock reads {"hour": 6, "minute": 55}
